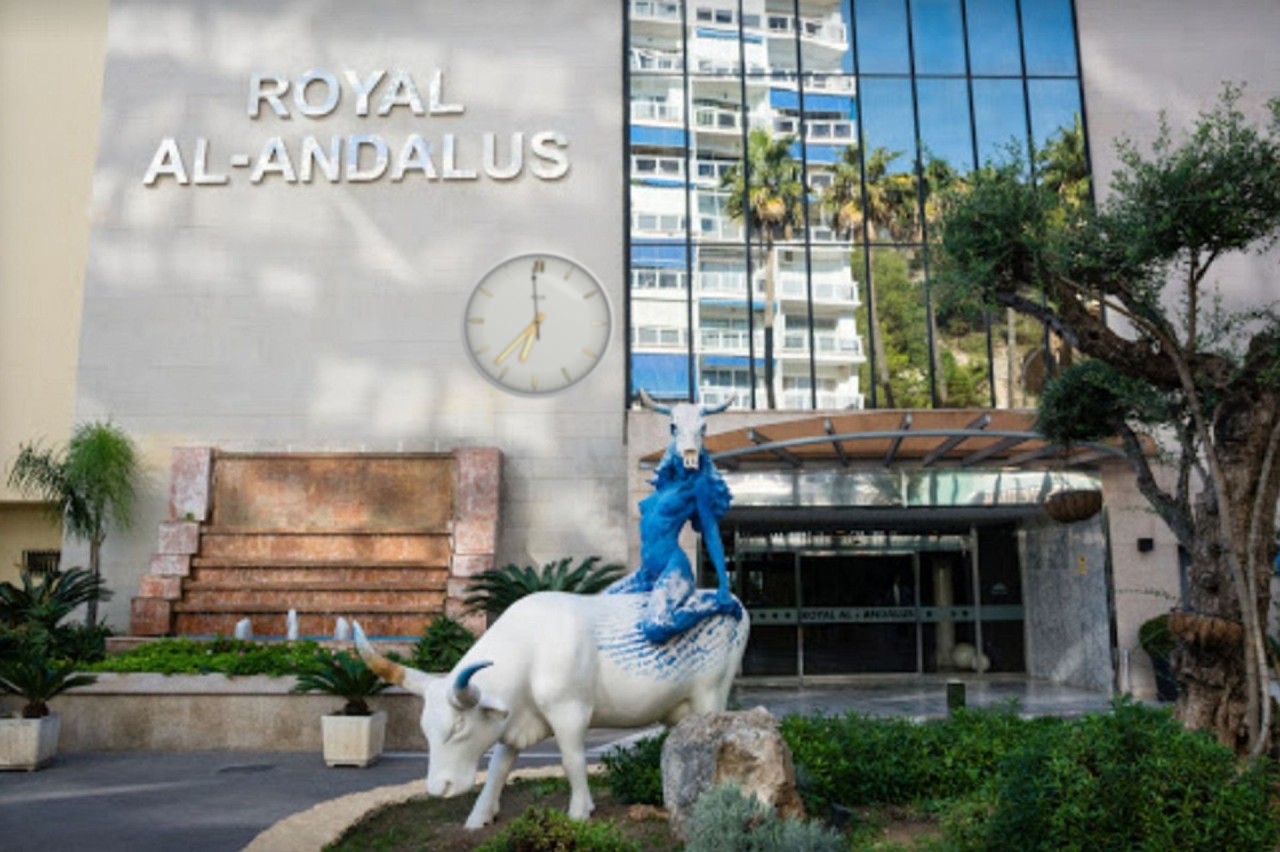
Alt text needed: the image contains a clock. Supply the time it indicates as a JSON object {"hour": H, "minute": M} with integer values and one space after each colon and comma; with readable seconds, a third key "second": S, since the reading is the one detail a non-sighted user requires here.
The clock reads {"hour": 6, "minute": 36, "second": 59}
